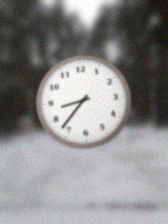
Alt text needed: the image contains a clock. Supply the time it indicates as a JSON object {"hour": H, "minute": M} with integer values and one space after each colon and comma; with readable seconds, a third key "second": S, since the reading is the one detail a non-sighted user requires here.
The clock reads {"hour": 8, "minute": 37}
